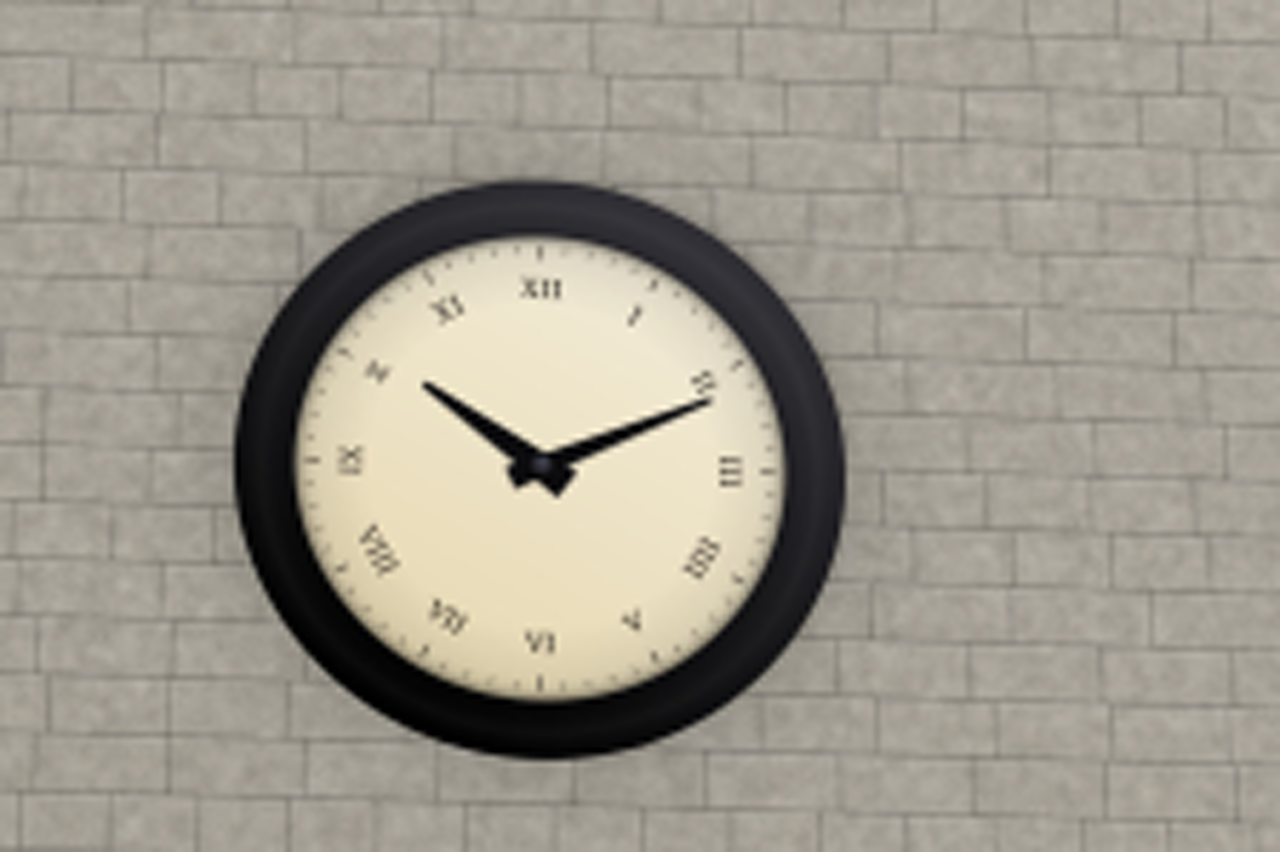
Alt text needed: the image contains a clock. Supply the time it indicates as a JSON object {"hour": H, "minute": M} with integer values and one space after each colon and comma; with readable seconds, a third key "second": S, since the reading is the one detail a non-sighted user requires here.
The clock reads {"hour": 10, "minute": 11}
